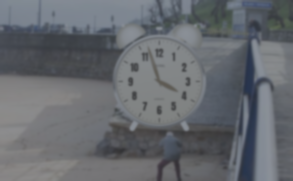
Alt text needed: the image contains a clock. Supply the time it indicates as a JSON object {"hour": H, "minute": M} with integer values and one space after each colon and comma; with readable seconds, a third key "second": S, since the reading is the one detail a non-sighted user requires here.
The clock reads {"hour": 3, "minute": 57}
